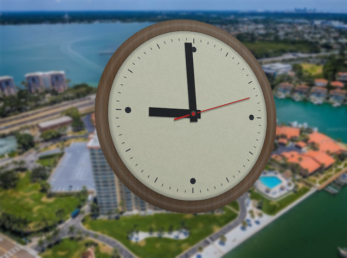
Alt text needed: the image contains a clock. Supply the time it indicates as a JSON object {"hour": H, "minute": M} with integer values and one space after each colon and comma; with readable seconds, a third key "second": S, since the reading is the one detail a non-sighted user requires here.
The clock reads {"hour": 8, "minute": 59, "second": 12}
